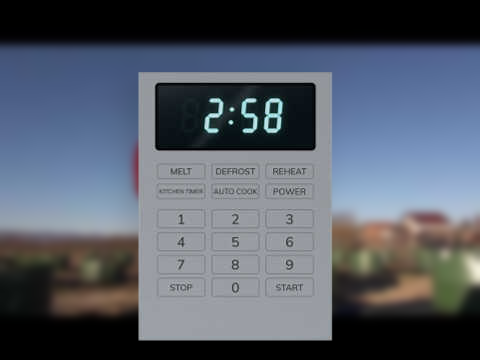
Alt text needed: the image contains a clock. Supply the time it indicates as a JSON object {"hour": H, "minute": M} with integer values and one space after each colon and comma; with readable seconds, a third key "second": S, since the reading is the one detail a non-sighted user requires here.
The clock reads {"hour": 2, "minute": 58}
